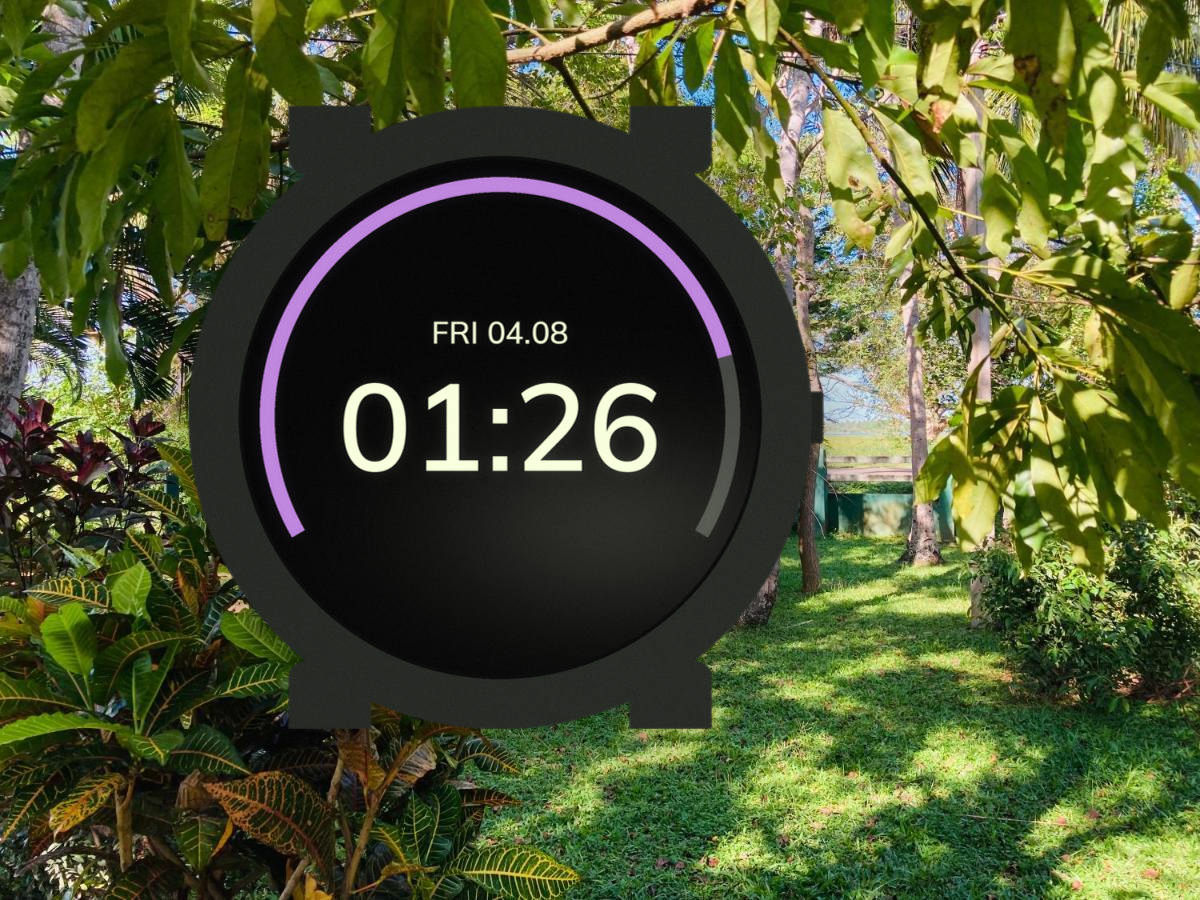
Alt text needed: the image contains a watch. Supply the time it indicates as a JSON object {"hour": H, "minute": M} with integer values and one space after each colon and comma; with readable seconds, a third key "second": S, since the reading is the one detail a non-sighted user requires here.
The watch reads {"hour": 1, "minute": 26}
